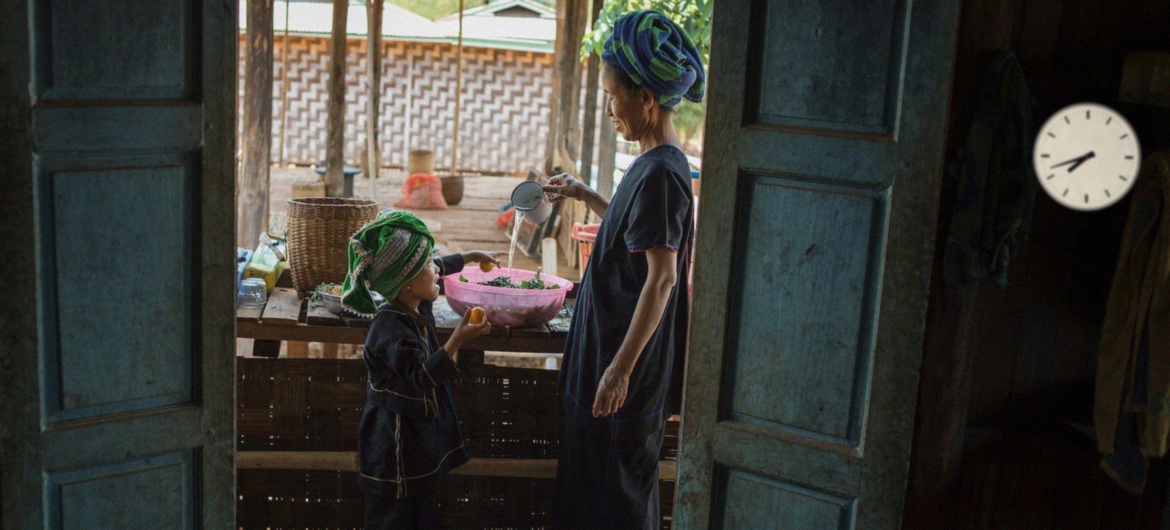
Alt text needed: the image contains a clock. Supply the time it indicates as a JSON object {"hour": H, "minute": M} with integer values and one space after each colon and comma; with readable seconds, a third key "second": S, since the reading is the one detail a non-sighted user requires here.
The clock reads {"hour": 7, "minute": 42}
